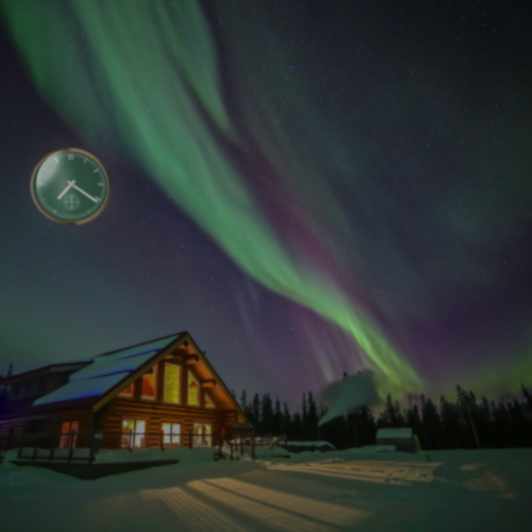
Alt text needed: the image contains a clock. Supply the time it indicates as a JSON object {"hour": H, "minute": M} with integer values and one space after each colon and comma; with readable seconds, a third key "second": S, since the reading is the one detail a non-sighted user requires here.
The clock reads {"hour": 7, "minute": 21}
